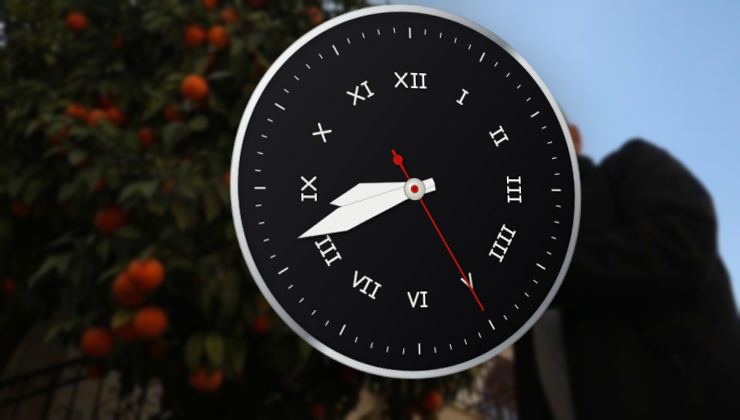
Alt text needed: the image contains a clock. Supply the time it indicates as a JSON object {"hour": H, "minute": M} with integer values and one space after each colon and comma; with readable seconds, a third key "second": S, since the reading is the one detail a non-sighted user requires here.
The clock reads {"hour": 8, "minute": 41, "second": 25}
